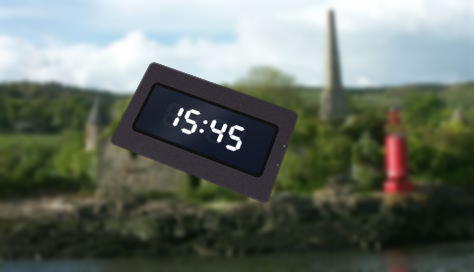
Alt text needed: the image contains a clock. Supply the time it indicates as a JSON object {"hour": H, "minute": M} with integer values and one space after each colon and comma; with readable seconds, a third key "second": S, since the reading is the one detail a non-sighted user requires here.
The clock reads {"hour": 15, "minute": 45}
